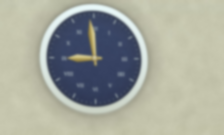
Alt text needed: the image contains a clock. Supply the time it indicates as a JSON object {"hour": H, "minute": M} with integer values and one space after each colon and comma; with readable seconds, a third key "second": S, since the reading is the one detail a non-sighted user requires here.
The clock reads {"hour": 8, "minute": 59}
